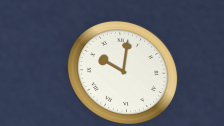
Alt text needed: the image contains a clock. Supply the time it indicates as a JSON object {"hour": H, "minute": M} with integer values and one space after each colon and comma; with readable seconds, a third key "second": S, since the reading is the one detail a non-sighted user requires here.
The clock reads {"hour": 10, "minute": 2}
